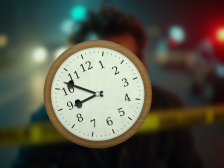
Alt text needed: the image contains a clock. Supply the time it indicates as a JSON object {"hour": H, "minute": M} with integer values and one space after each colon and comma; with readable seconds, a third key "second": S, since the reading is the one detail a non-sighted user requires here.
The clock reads {"hour": 8, "minute": 52}
